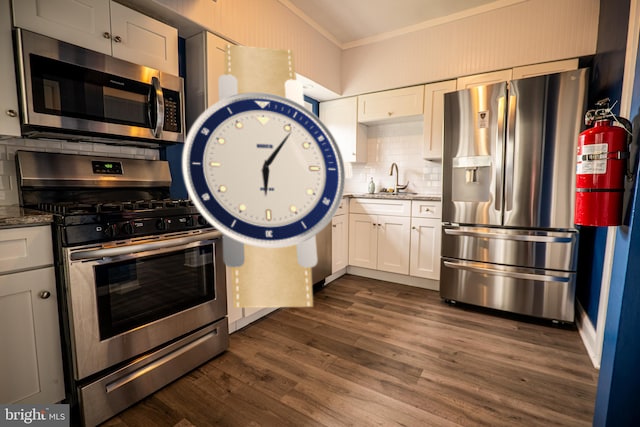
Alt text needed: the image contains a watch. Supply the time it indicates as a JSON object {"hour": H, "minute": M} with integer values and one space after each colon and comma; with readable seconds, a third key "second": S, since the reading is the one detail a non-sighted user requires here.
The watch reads {"hour": 6, "minute": 6}
